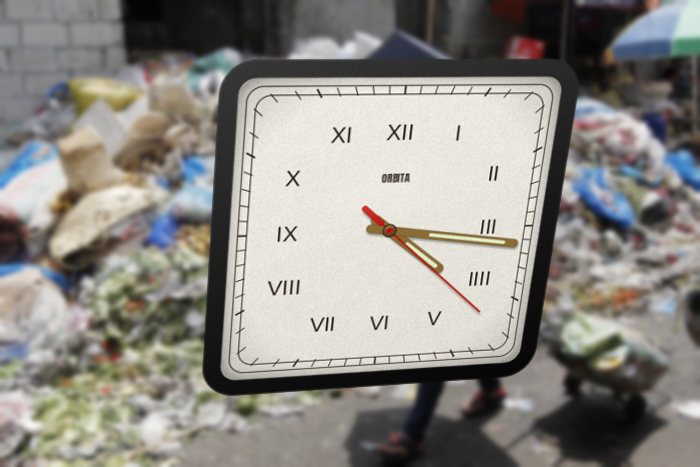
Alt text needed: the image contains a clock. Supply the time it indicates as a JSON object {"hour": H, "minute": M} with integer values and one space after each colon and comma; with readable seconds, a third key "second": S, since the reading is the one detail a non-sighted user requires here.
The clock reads {"hour": 4, "minute": 16, "second": 22}
